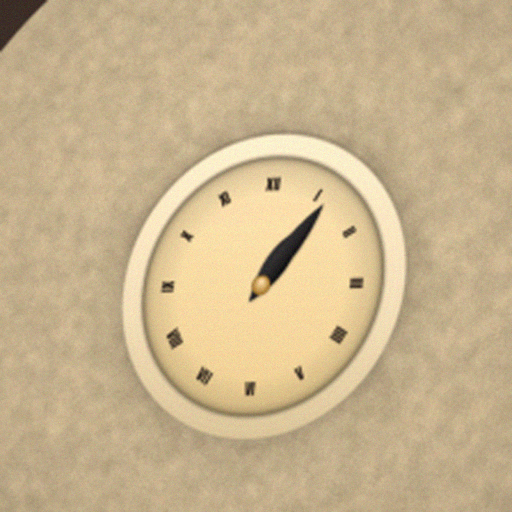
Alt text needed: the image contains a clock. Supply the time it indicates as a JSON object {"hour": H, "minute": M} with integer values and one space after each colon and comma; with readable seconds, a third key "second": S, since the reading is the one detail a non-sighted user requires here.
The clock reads {"hour": 1, "minute": 6}
